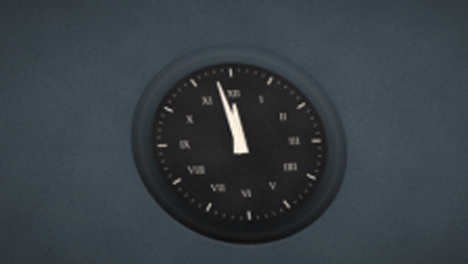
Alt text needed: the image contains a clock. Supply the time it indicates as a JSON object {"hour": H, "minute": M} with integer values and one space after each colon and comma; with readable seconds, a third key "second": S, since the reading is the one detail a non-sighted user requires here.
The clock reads {"hour": 11, "minute": 58}
